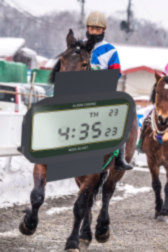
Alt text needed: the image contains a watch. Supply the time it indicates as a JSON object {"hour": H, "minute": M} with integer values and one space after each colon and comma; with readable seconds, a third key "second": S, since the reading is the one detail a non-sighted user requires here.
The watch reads {"hour": 4, "minute": 35}
